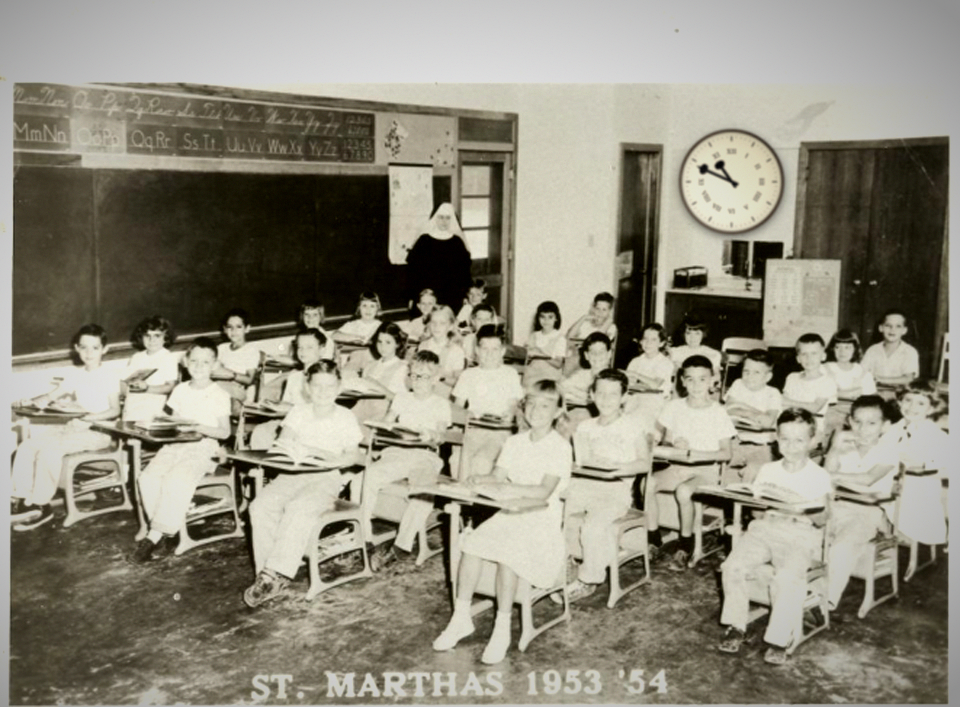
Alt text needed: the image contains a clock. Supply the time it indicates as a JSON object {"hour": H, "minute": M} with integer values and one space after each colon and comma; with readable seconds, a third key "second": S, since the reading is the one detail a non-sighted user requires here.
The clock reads {"hour": 10, "minute": 49}
